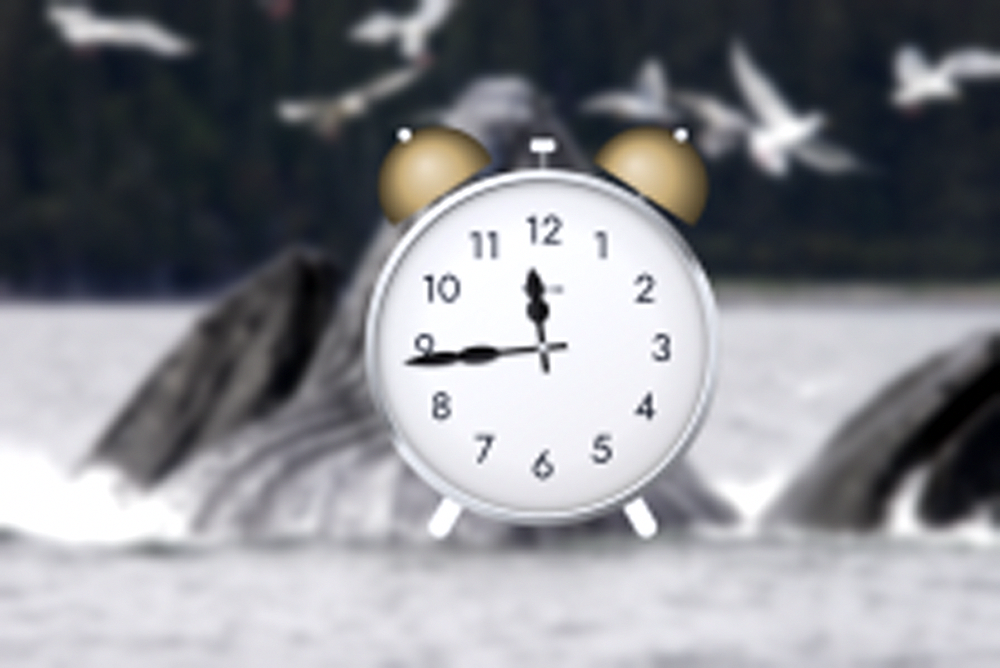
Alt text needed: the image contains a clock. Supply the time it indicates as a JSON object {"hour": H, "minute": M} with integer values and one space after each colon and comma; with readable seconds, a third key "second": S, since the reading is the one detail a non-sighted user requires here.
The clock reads {"hour": 11, "minute": 44}
